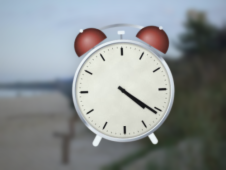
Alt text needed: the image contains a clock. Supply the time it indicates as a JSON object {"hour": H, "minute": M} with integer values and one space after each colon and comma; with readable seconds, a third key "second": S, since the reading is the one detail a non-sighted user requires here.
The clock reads {"hour": 4, "minute": 21}
